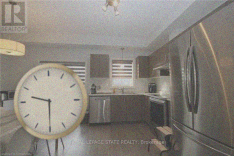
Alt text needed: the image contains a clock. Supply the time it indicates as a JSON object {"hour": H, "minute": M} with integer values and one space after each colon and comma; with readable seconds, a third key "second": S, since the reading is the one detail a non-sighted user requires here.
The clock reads {"hour": 9, "minute": 30}
